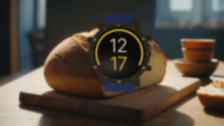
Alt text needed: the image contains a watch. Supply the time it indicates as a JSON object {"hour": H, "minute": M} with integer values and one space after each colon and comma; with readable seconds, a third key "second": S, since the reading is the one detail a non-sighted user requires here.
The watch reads {"hour": 12, "minute": 17}
